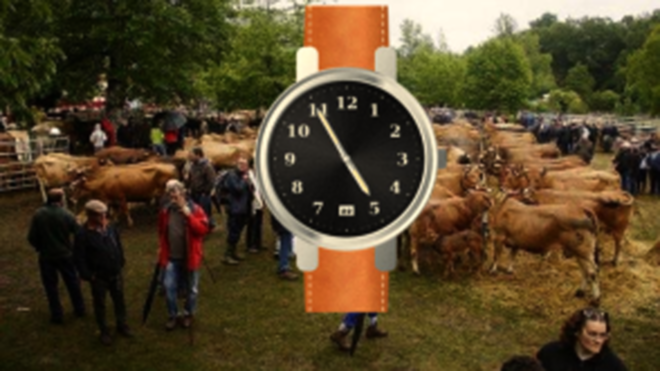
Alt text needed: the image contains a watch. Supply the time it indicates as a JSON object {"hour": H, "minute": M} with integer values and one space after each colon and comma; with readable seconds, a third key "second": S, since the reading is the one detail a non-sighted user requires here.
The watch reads {"hour": 4, "minute": 55}
